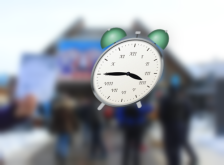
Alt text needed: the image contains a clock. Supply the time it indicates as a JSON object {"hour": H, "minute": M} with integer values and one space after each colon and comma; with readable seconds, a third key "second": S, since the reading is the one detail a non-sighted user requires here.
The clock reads {"hour": 3, "minute": 45}
